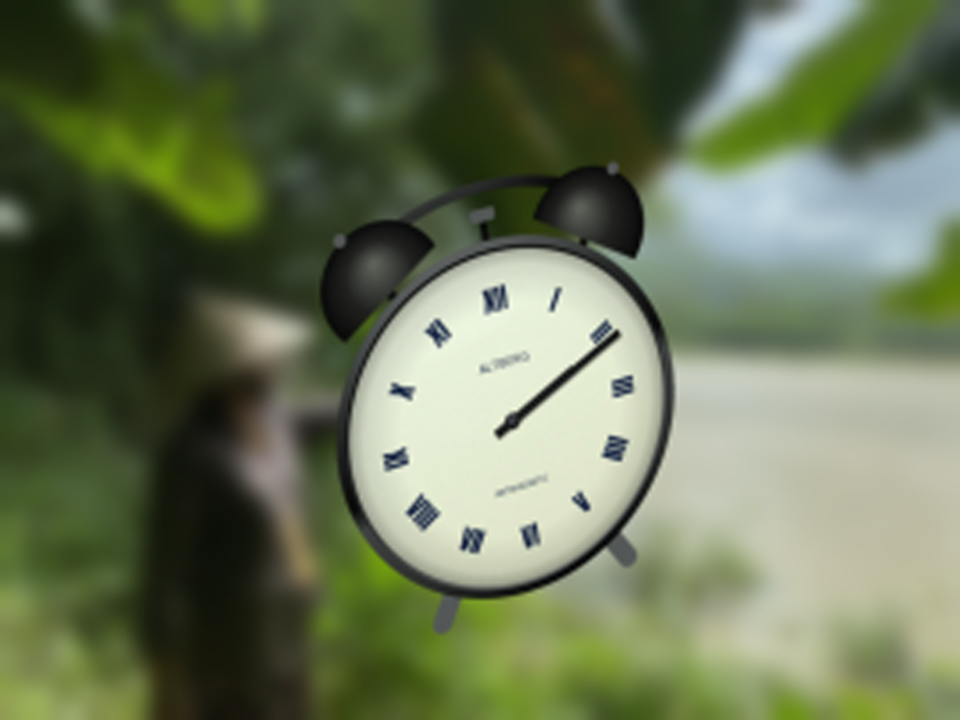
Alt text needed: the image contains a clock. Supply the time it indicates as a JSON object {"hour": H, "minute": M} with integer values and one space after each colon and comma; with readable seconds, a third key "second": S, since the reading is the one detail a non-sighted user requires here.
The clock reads {"hour": 2, "minute": 11}
